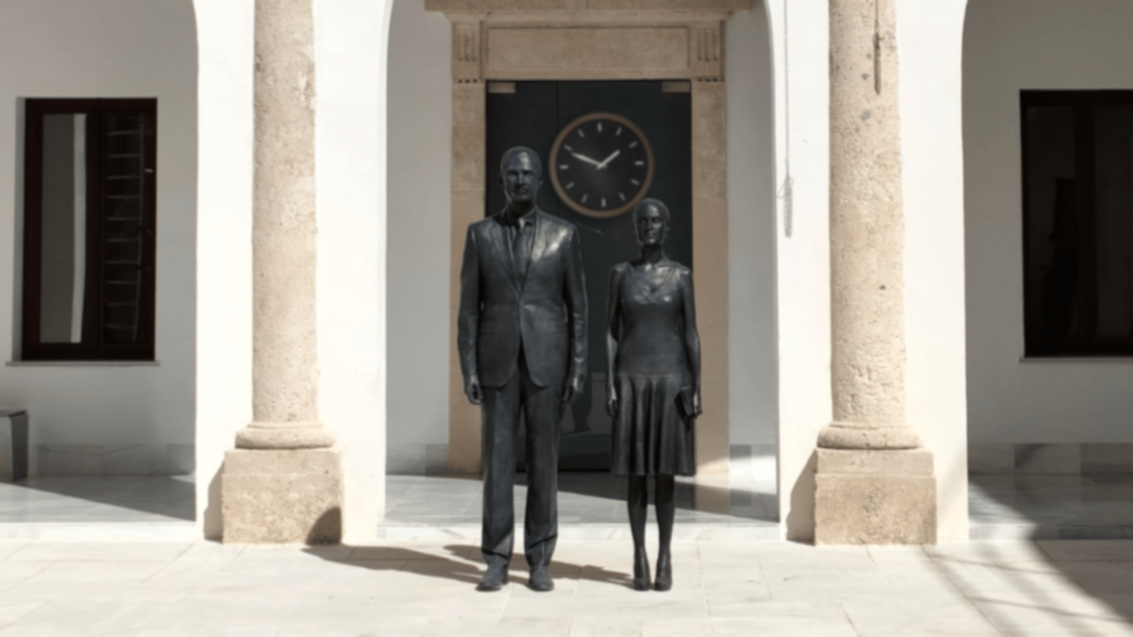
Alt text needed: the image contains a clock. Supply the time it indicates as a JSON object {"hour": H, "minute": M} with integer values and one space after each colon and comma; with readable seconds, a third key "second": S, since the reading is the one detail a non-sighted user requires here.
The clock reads {"hour": 1, "minute": 49}
